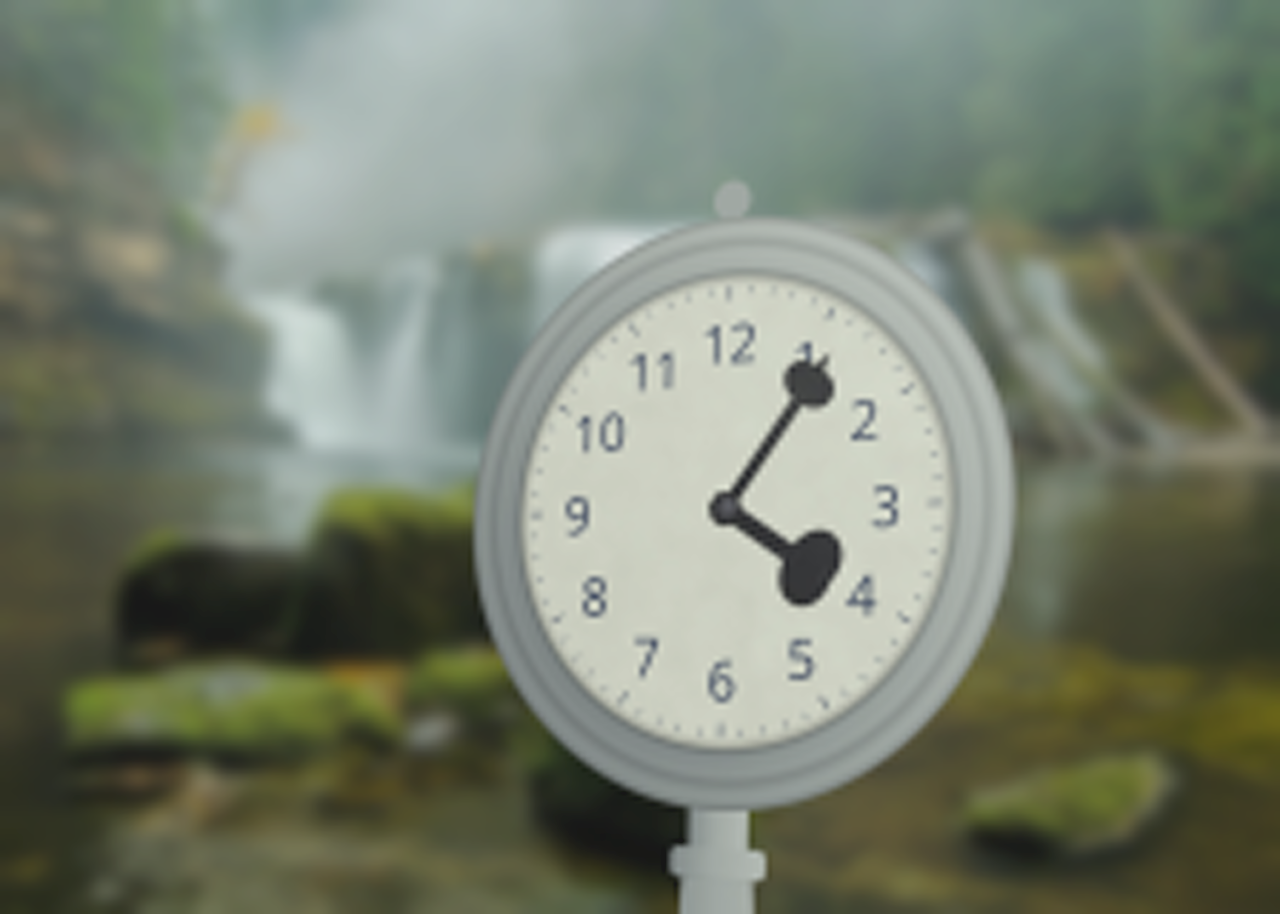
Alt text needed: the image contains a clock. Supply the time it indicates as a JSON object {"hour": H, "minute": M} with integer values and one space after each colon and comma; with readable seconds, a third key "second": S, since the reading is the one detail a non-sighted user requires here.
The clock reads {"hour": 4, "minute": 6}
